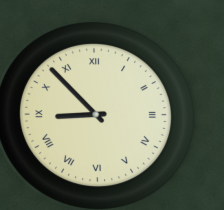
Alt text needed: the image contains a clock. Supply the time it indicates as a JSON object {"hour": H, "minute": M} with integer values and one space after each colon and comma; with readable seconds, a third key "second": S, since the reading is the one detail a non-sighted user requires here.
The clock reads {"hour": 8, "minute": 53}
